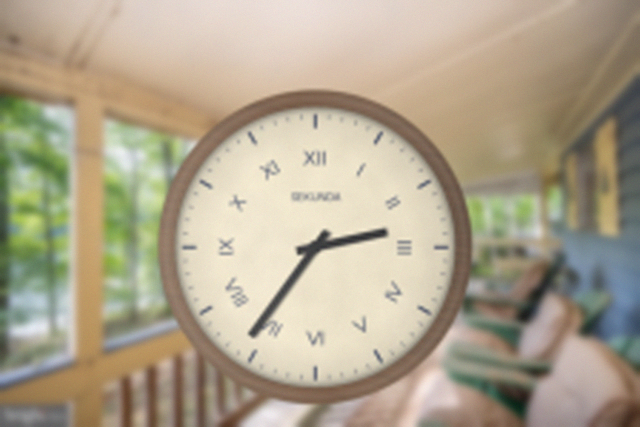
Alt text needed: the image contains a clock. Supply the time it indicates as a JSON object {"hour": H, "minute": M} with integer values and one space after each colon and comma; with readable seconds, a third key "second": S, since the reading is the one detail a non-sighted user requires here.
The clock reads {"hour": 2, "minute": 36}
